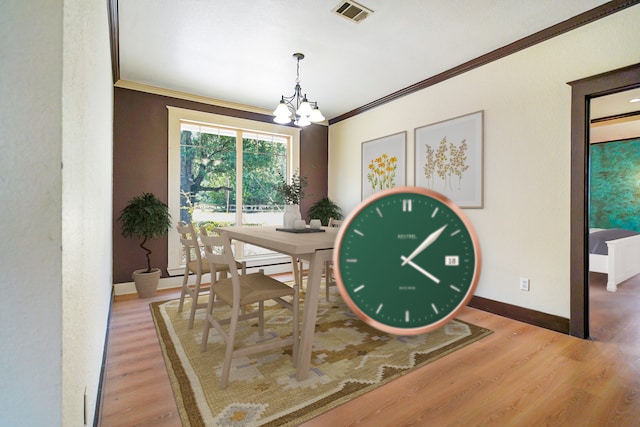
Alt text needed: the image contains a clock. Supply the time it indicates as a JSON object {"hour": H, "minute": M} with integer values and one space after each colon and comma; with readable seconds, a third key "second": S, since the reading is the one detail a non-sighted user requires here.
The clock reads {"hour": 4, "minute": 8}
